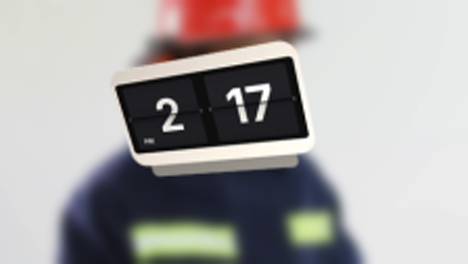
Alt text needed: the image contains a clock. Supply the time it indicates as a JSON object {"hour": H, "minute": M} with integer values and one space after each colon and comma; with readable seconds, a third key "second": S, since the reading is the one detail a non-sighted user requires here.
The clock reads {"hour": 2, "minute": 17}
